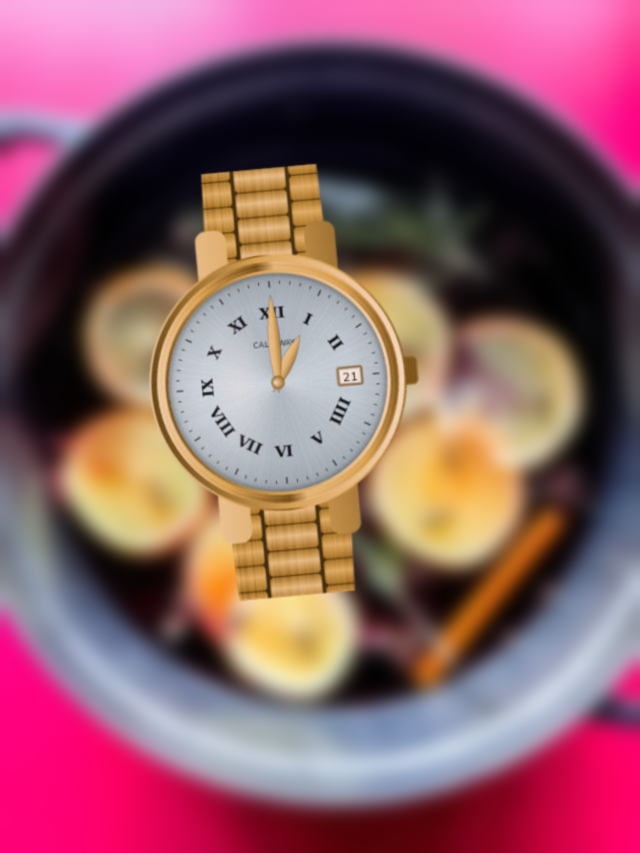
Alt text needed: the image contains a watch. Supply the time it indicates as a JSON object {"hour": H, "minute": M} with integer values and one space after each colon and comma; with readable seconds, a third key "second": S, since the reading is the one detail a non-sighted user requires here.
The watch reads {"hour": 1, "minute": 0}
